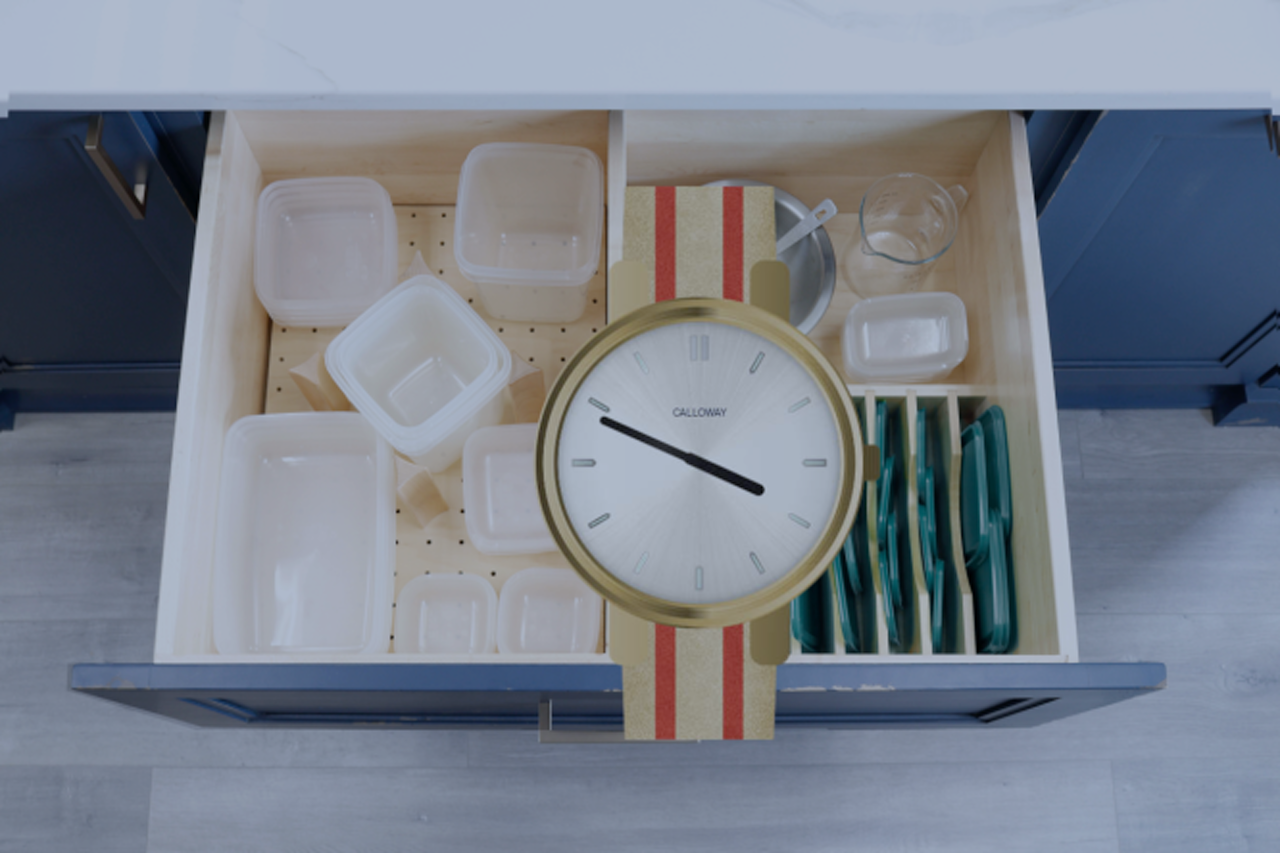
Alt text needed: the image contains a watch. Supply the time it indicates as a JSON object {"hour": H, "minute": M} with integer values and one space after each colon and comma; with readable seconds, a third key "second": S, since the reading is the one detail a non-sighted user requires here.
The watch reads {"hour": 3, "minute": 49}
